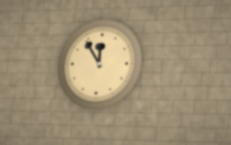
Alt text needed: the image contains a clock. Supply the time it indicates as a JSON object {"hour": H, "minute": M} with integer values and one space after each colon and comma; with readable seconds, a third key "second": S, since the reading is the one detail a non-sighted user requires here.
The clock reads {"hour": 11, "minute": 54}
